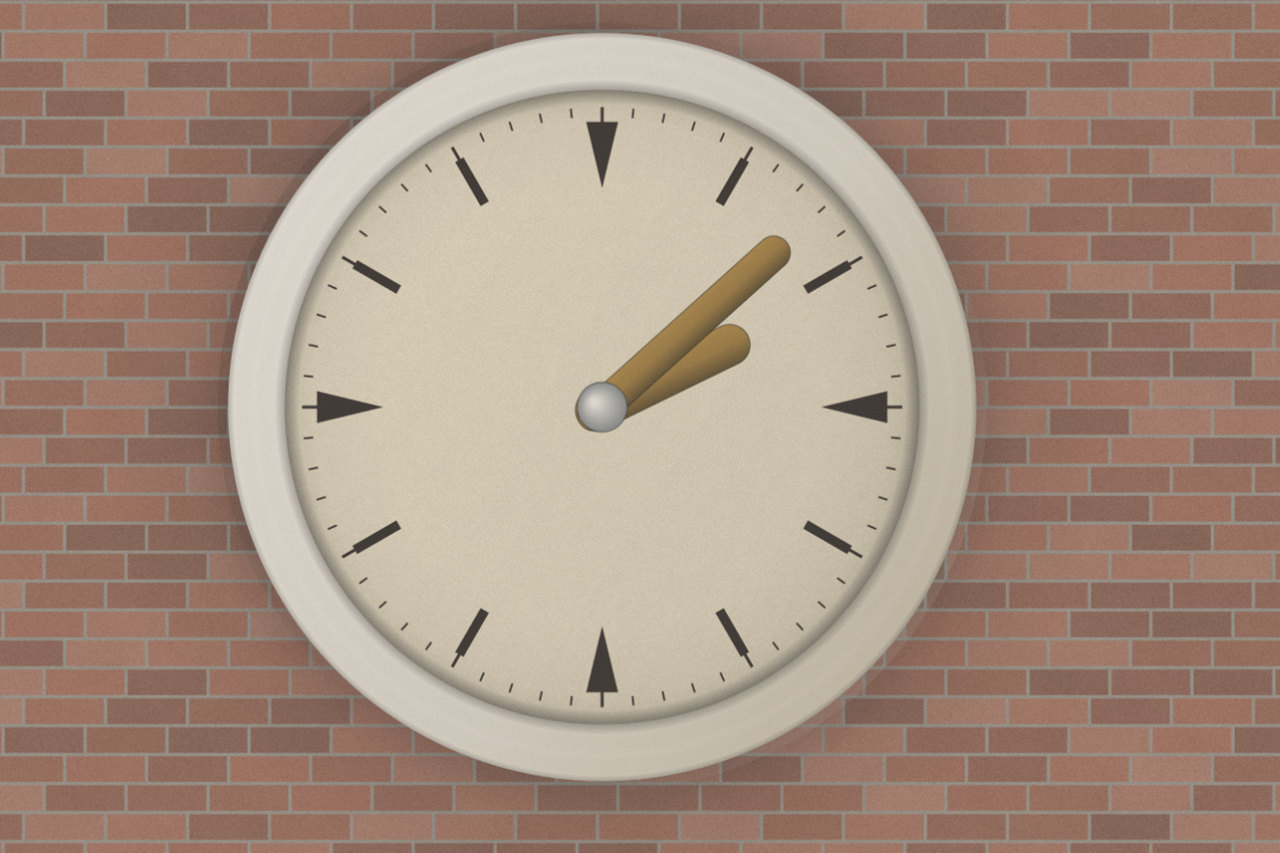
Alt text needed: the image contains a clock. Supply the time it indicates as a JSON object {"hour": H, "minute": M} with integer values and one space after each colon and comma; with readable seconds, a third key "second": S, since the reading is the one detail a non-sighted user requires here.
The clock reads {"hour": 2, "minute": 8}
